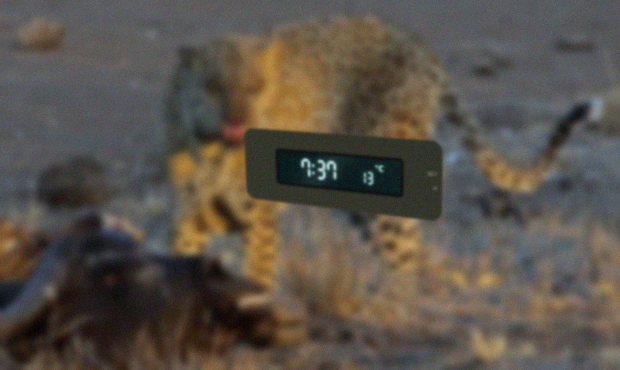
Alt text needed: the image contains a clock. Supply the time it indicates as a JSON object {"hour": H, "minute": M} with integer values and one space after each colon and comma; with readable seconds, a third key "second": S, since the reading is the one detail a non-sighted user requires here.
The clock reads {"hour": 7, "minute": 37}
